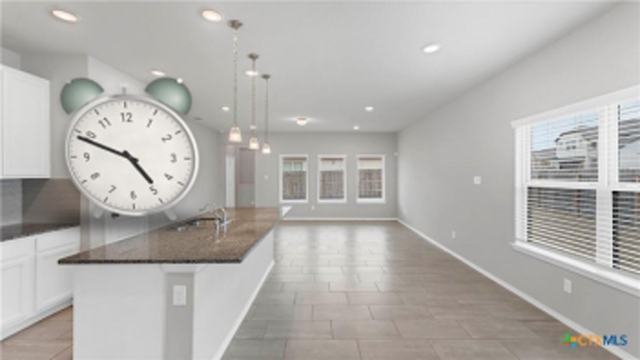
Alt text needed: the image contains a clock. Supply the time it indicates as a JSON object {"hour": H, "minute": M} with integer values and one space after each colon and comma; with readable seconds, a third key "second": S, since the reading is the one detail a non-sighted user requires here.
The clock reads {"hour": 4, "minute": 49}
